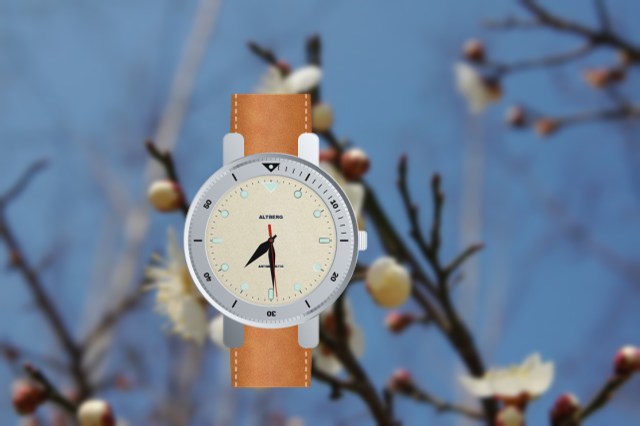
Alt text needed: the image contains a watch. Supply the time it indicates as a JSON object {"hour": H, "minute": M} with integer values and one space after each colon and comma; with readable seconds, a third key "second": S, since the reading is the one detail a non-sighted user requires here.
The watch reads {"hour": 7, "minute": 29, "second": 29}
